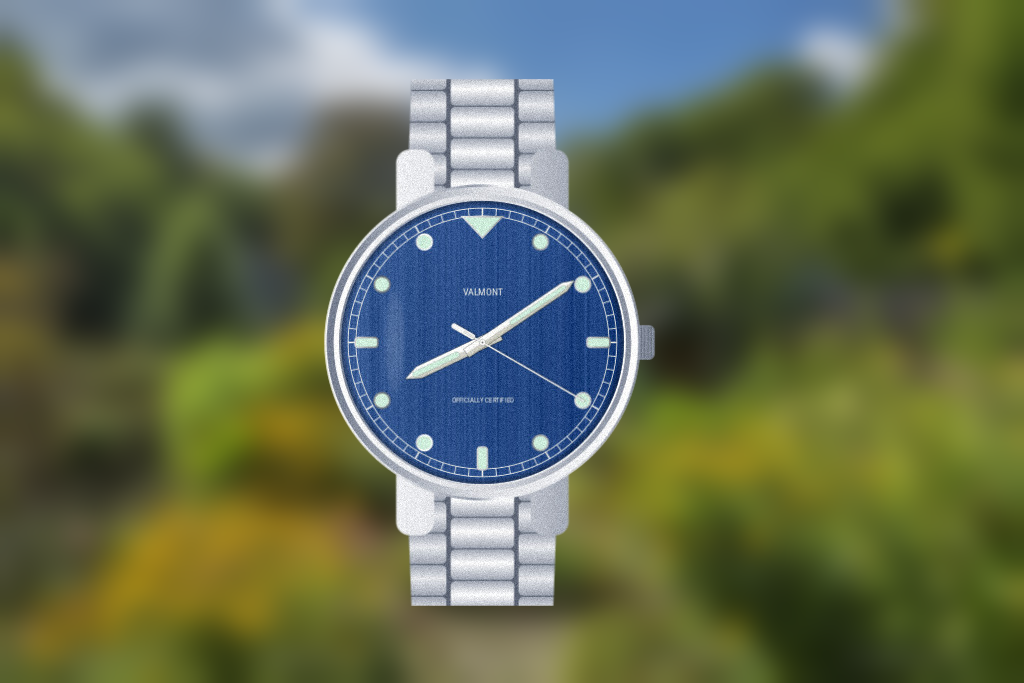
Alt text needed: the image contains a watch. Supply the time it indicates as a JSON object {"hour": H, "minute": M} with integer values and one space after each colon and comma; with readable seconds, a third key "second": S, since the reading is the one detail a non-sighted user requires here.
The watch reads {"hour": 8, "minute": 9, "second": 20}
